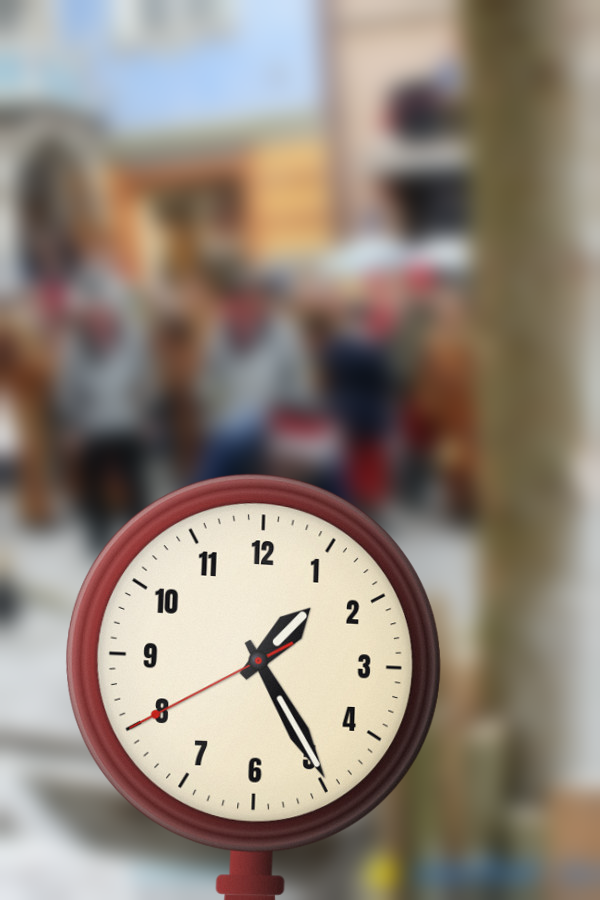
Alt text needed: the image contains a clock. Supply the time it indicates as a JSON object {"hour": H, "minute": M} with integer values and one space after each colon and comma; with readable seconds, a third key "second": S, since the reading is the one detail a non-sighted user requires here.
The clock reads {"hour": 1, "minute": 24, "second": 40}
